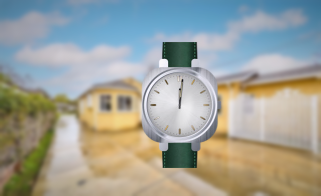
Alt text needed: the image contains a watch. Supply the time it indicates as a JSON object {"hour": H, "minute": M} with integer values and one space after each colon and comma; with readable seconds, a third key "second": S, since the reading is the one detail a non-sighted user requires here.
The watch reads {"hour": 12, "minute": 1}
